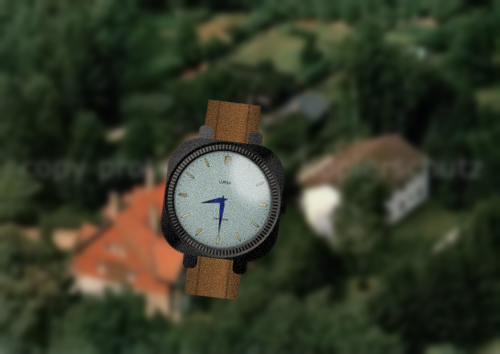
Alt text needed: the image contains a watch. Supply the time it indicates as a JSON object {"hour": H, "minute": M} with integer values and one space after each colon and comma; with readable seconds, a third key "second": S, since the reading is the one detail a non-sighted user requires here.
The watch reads {"hour": 8, "minute": 30}
